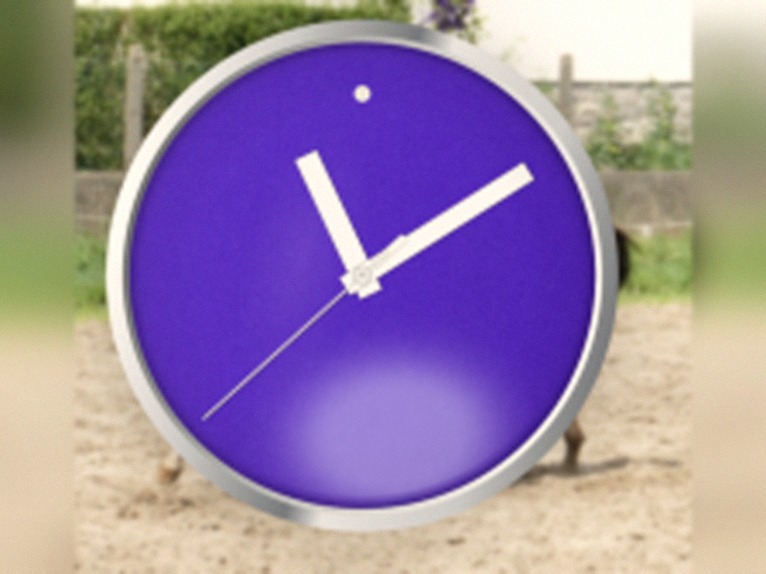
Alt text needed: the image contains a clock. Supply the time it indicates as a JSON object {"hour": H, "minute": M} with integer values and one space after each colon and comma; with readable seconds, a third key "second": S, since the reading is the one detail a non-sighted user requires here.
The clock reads {"hour": 11, "minute": 9, "second": 38}
